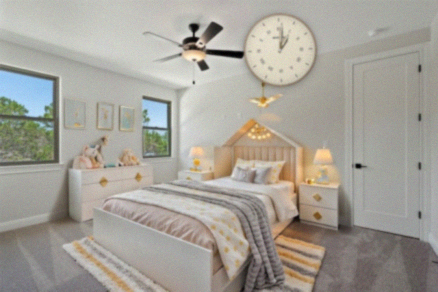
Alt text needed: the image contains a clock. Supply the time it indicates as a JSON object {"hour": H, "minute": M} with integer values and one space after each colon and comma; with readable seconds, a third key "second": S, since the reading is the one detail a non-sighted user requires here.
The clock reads {"hour": 1, "minute": 1}
